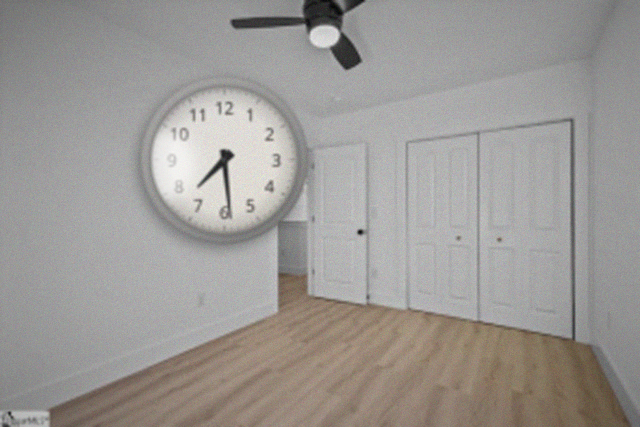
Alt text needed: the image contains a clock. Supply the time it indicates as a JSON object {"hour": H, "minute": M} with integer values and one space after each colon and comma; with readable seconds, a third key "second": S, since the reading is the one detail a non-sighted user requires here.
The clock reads {"hour": 7, "minute": 29}
